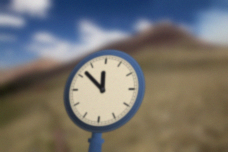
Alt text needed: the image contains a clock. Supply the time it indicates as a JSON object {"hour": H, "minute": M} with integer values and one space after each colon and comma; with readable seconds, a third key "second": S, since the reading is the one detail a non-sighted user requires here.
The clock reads {"hour": 11, "minute": 52}
